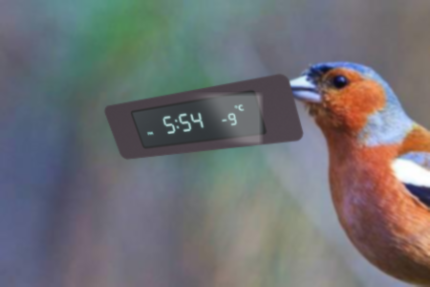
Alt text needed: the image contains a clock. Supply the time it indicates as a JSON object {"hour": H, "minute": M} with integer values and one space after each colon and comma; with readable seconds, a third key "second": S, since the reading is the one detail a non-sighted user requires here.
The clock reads {"hour": 5, "minute": 54}
